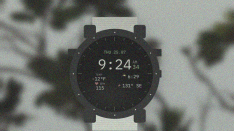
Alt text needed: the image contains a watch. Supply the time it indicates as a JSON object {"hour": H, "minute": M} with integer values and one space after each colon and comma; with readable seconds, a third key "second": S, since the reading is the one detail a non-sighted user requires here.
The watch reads {"hour": 9, "minute": 24}
